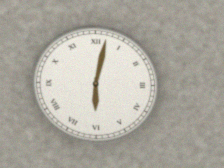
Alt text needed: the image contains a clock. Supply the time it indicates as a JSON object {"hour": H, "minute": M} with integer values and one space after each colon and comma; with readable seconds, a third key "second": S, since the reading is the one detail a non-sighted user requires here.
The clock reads {"hour": 6, "minute": 2}
